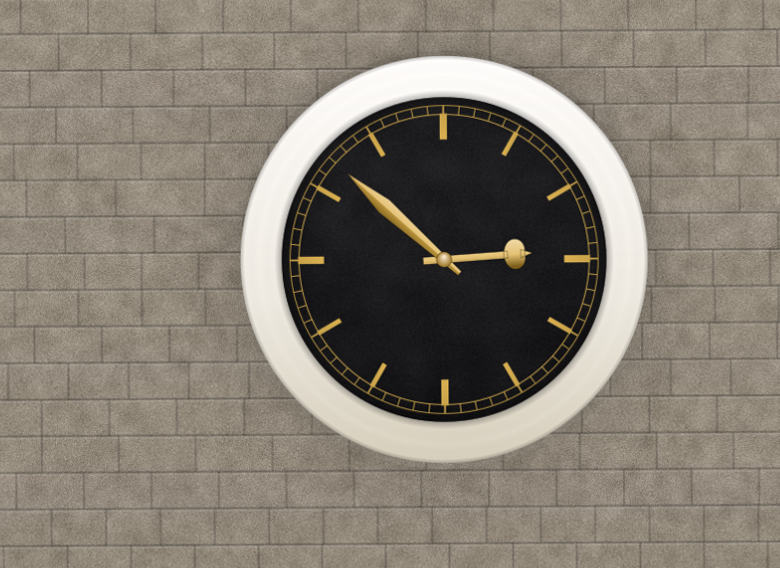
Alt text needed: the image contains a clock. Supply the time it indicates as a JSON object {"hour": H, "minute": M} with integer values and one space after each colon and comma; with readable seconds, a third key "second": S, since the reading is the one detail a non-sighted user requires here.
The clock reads {"hour": 2, "minute": 52}
